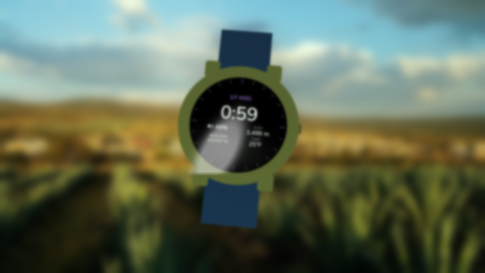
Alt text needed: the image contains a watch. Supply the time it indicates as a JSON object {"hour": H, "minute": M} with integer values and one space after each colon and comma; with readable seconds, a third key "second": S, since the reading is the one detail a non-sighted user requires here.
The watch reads {"hour": 0, "minute": 59}
